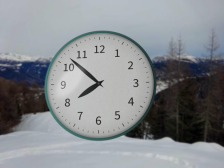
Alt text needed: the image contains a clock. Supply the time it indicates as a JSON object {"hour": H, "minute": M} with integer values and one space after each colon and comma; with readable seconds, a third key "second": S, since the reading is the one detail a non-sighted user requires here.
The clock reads {"hour": 7, "minute": 52}
